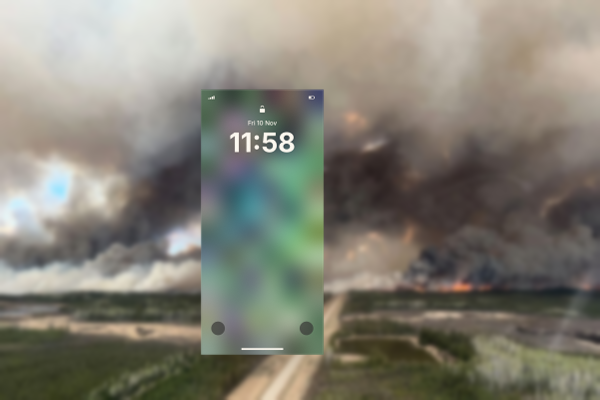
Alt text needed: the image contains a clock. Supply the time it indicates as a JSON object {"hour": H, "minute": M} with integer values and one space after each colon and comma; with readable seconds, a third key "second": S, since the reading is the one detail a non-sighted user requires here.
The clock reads {"hour": 11, "minute": 58}
